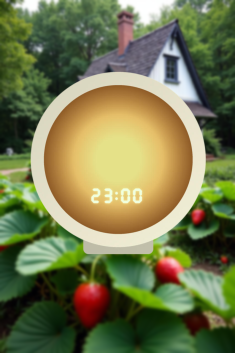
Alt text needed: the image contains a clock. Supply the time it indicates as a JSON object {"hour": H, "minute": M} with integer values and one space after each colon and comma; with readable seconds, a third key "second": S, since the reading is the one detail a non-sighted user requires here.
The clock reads {"hour": 23, "minute": 0}
